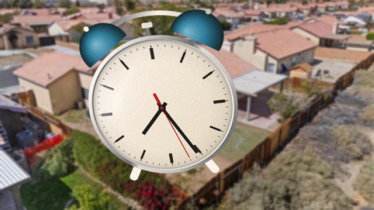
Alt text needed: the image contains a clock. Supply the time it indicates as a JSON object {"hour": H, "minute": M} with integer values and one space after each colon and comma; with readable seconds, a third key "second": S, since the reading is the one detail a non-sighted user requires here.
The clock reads {"hour": 7, "minute": 25, "second": 27}
